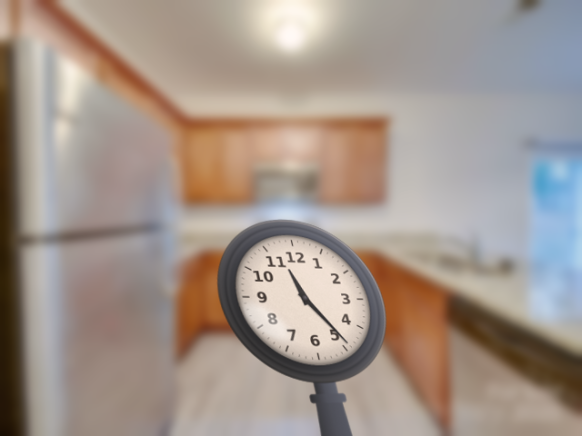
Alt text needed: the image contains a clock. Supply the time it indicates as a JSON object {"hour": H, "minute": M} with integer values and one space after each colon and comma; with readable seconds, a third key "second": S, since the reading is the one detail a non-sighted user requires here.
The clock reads {"hour": 11, "minute": 24}
